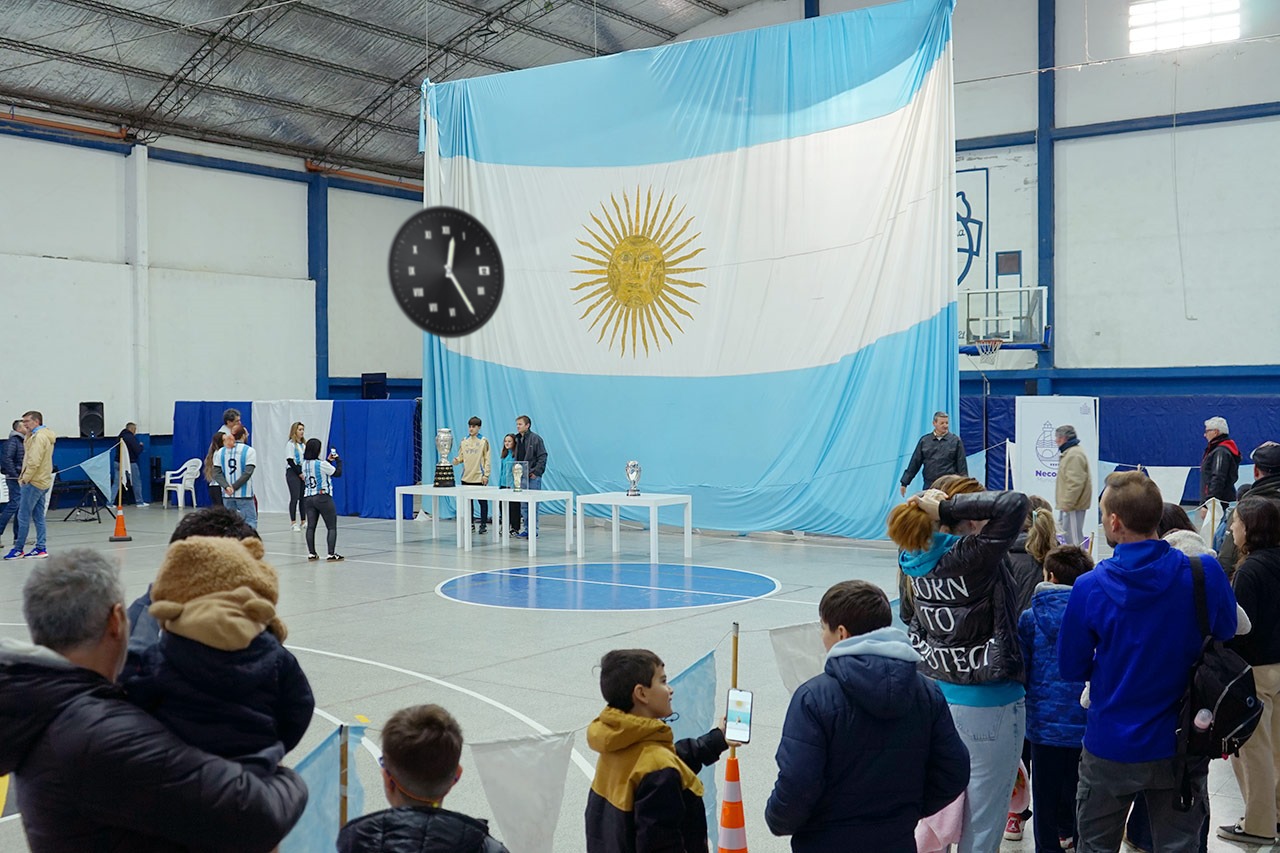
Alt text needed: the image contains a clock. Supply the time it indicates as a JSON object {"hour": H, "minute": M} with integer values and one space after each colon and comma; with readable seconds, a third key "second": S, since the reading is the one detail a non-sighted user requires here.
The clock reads {"hour": 12, "minute": 25}
